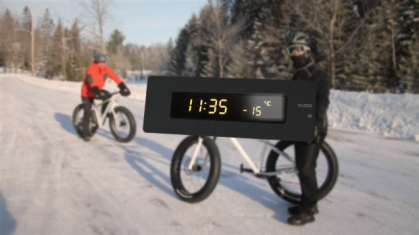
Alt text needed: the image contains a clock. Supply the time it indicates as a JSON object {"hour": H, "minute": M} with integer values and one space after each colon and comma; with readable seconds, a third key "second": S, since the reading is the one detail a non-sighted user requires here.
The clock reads {"hour": 11, "minute": 35}
